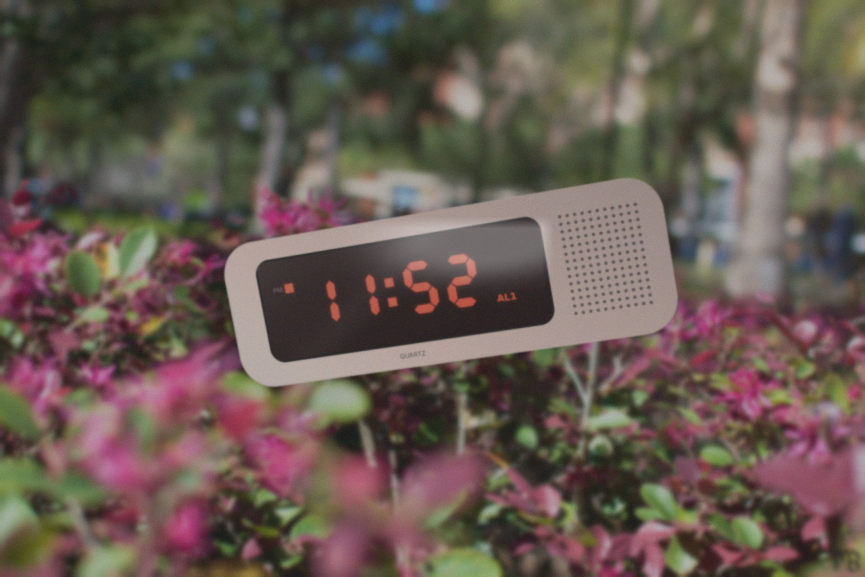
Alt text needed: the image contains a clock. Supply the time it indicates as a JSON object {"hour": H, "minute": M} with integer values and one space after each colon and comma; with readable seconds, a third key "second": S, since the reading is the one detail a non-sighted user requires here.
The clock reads {"hour": 11, "minute": 52}
